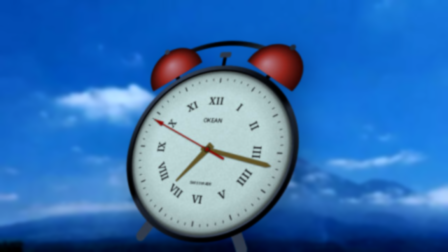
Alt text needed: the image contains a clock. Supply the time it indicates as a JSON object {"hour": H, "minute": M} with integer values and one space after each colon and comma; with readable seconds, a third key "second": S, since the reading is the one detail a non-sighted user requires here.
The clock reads {"hour": 7, "minute": 16, "second": 49}
